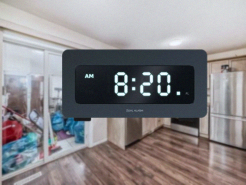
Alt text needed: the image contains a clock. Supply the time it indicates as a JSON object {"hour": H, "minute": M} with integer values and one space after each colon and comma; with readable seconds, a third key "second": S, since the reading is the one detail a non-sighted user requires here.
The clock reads {"hour": 8, "minute": 20}
